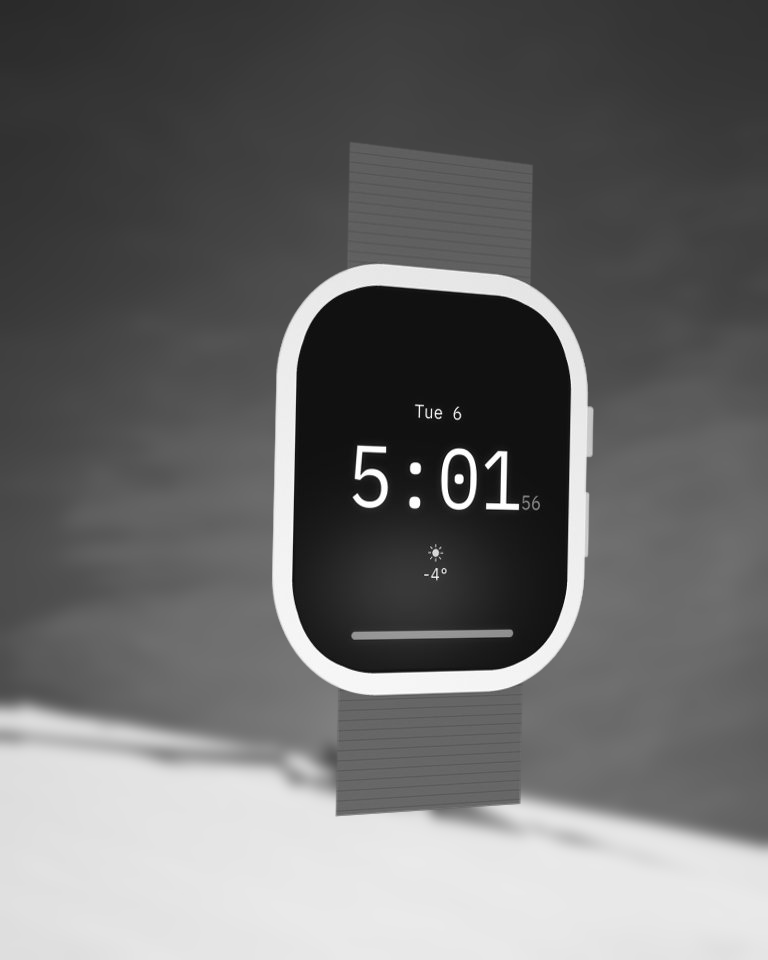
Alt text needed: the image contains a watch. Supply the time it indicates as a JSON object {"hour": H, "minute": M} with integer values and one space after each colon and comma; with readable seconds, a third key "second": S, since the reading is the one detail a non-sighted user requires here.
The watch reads {"hour": 5, "minute": 1, "second": 56}
